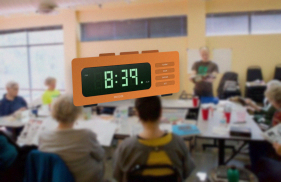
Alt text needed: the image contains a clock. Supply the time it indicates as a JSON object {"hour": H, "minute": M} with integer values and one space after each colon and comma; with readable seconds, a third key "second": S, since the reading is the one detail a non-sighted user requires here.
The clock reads {"hour": 8, "minute": 39}
